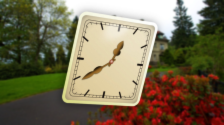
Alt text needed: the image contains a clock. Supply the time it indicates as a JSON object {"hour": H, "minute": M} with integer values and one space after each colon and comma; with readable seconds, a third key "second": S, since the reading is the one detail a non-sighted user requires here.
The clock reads {"hour": 12, "minute": 39}
